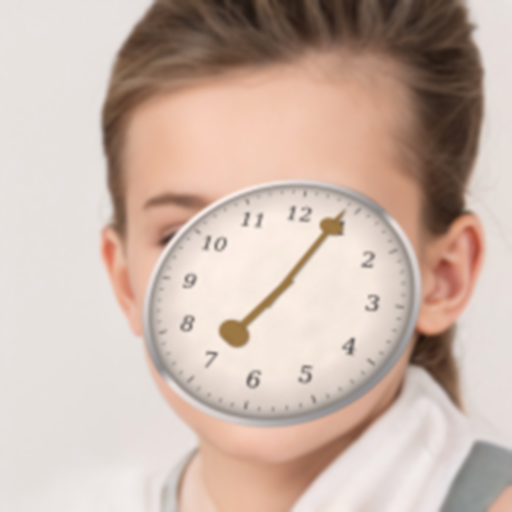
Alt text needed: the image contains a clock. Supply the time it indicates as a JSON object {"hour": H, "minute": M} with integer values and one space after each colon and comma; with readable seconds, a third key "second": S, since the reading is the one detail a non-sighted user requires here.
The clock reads {"hour": 7, "minute": 4}
